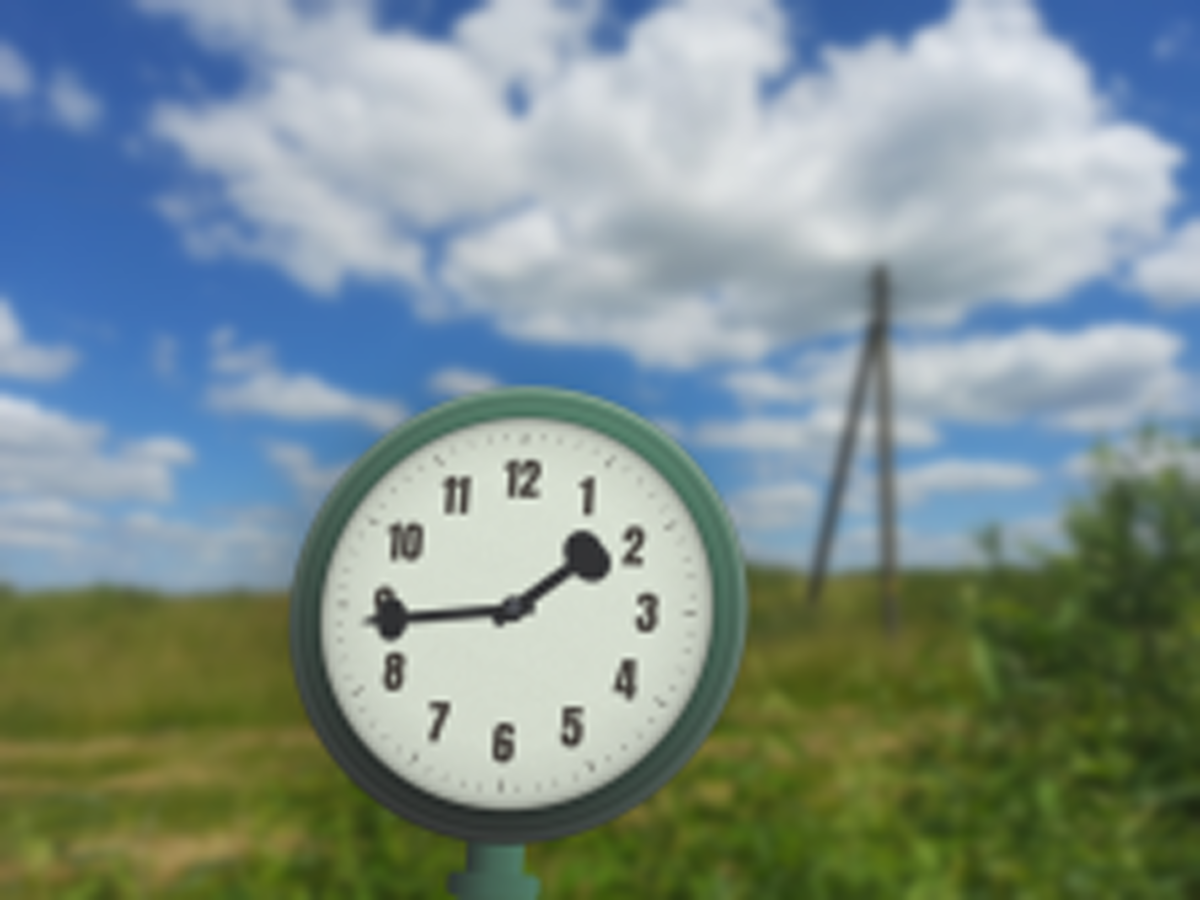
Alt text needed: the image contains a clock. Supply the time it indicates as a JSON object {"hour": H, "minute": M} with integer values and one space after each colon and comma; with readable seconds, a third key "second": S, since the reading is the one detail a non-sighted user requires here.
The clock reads {"hour": 1, "minute": 44}
